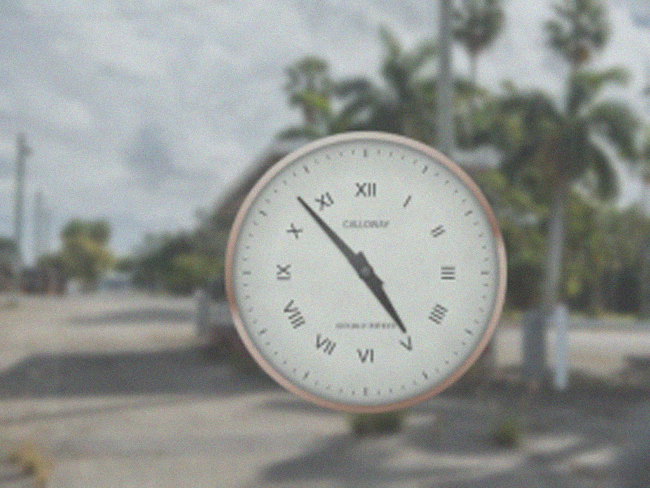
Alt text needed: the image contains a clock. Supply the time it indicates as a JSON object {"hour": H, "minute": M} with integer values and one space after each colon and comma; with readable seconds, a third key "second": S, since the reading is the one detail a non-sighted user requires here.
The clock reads {"hour": 4, "minute": 53}
